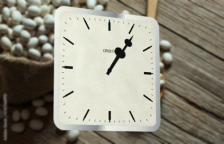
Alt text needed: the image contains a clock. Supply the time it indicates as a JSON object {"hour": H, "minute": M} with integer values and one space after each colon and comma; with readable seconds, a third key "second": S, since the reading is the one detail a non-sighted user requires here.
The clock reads {"hour": 1, "minute": 6}
